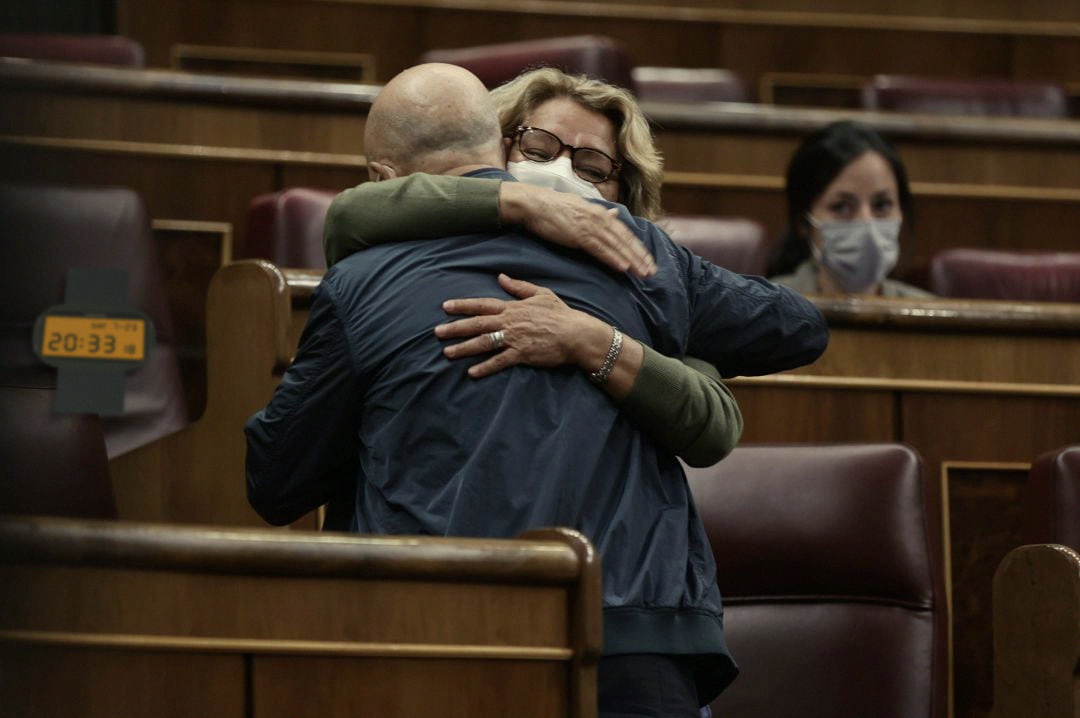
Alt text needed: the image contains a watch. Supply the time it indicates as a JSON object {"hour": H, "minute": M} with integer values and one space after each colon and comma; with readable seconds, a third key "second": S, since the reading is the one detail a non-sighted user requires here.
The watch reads {"hour": 20, "minute": 33}
